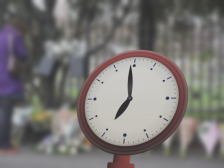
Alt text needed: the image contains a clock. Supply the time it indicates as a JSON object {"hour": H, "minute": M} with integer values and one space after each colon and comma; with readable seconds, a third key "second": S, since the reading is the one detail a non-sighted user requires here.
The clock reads {"hour": 6, "minute": 59}
